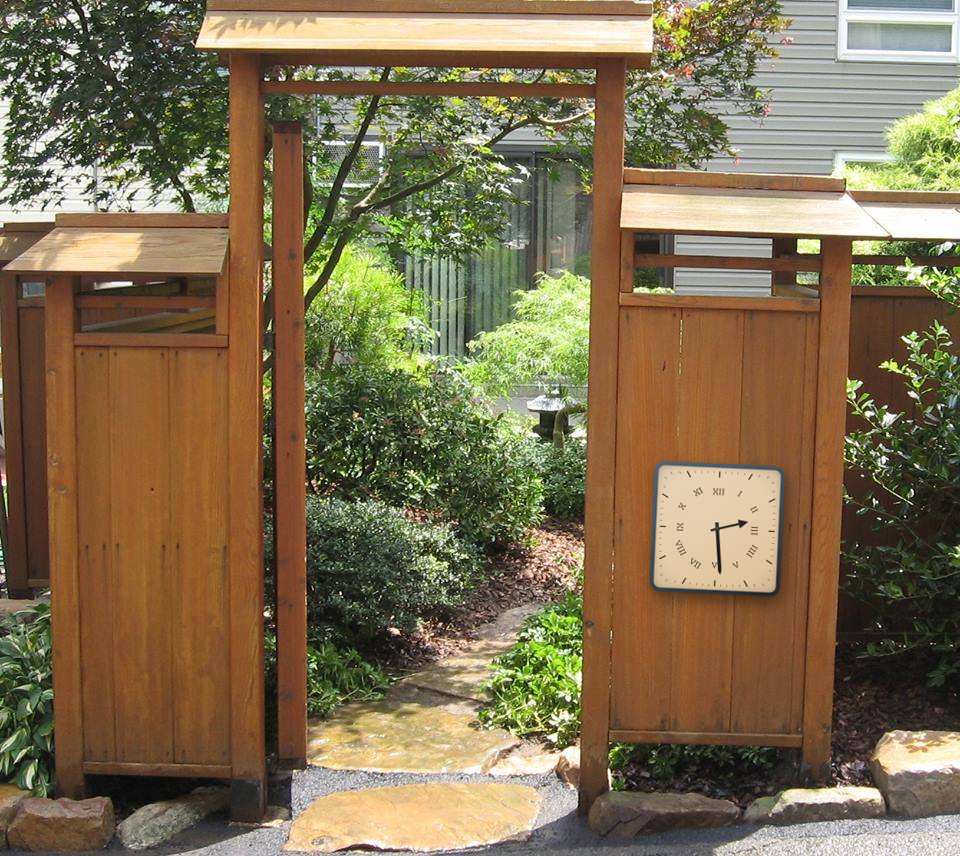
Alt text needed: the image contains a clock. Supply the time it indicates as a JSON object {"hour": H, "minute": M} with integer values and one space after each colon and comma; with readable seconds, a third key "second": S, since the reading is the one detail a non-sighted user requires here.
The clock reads {"hour": 2, "minute": 29}
